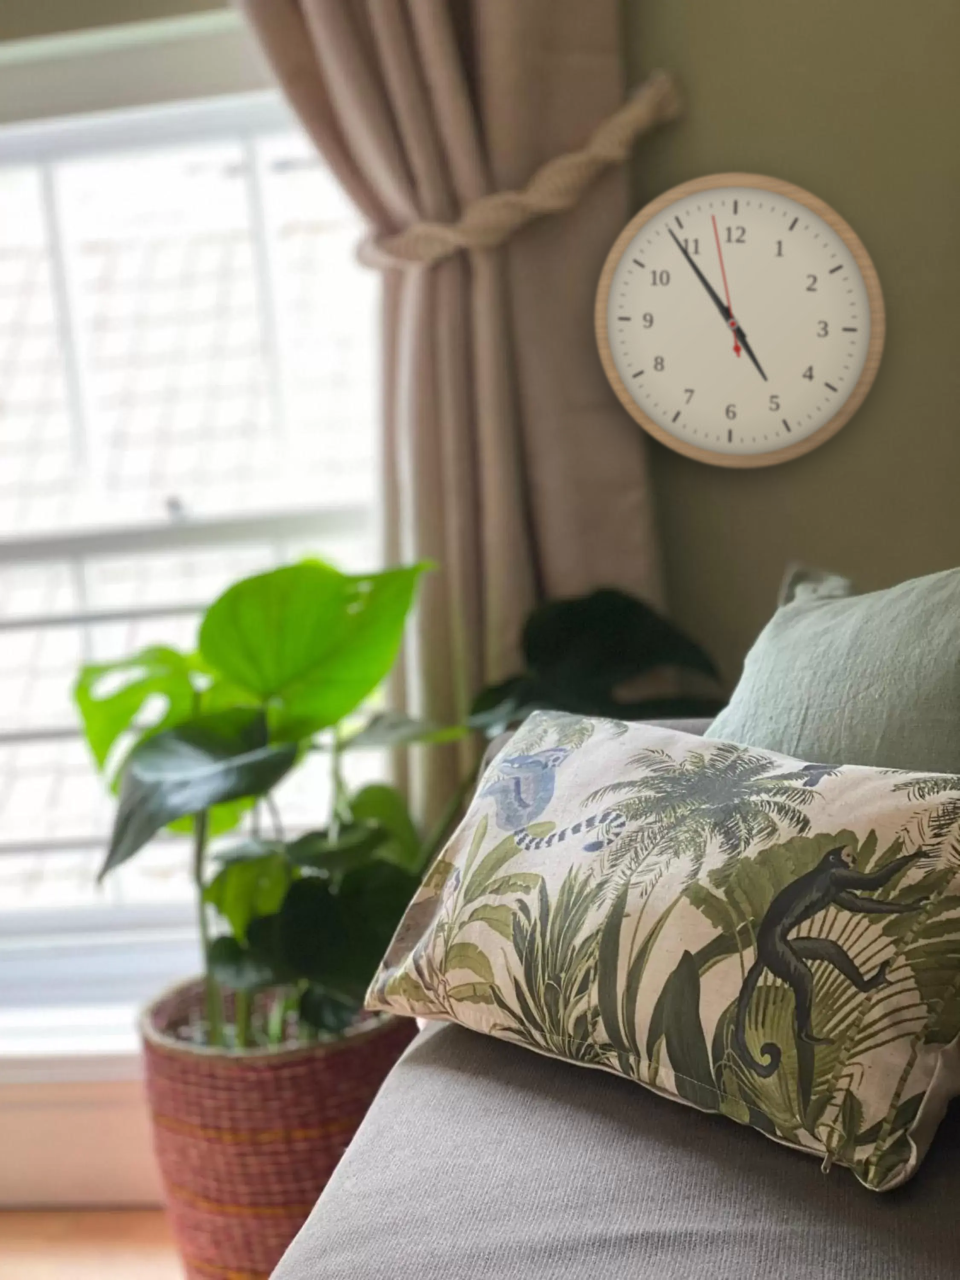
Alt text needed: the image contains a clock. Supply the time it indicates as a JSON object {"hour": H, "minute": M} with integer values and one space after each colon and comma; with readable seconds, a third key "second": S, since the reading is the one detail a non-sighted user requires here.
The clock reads {"hour": 4, "minute": 53, "second": 58}
